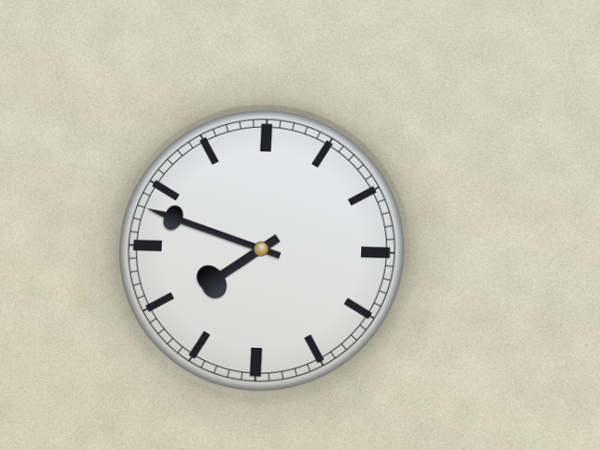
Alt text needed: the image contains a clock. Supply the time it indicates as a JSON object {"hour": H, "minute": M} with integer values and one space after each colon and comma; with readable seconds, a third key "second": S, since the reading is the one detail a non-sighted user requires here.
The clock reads {"hour": 7, "minute": 48}
